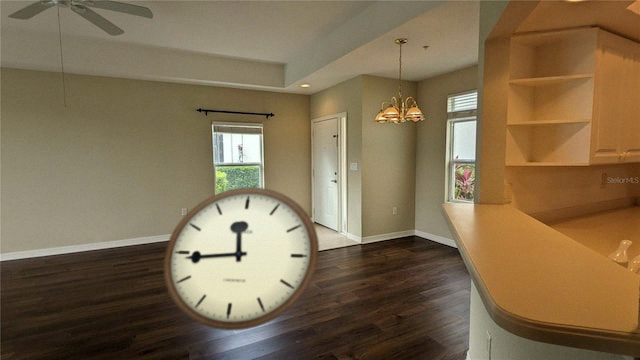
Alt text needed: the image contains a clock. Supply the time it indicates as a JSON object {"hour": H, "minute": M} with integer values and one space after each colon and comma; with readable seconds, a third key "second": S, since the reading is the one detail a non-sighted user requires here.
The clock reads {"hour": 11, "minute": 44}
